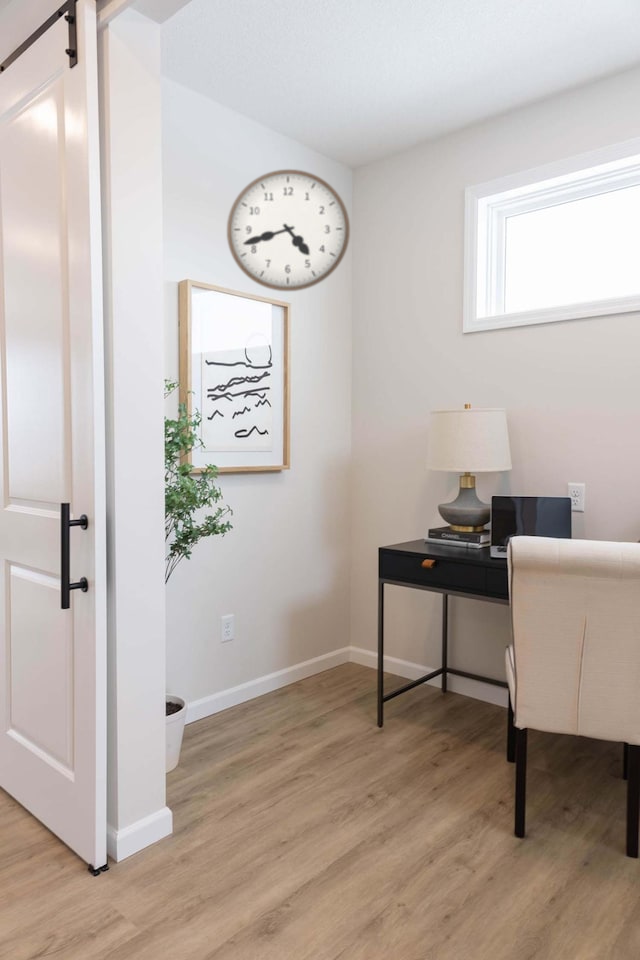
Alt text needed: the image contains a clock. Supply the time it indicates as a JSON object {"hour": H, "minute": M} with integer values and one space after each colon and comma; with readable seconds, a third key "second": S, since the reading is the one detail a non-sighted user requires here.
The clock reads {"hour": 4, "minute": 42}
